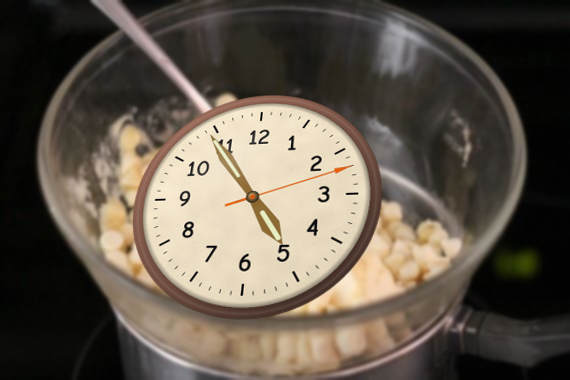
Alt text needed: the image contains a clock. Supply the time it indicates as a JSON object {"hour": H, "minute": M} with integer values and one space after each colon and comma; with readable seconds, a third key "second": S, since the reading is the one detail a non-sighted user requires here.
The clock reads {"hour": 4, "minute": 54, "second": 12}
